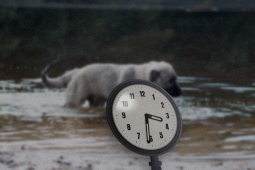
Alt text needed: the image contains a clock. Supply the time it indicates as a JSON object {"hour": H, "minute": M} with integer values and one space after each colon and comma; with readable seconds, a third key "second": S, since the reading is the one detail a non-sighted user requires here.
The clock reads {"hour": 3, "minute": 31}
